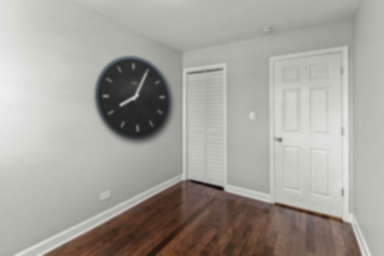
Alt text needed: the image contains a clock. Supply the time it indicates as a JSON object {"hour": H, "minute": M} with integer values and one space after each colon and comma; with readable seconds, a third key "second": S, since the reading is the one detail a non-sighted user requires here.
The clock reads {"hour": 8, "minute": 5}
